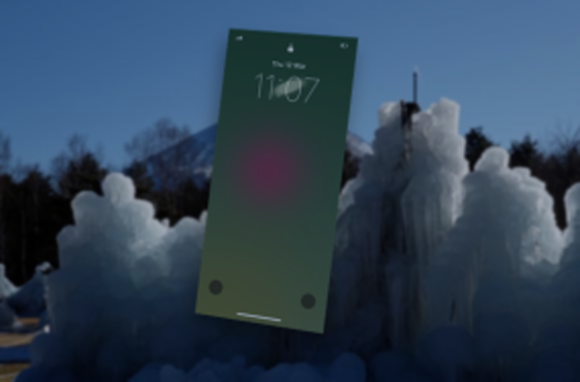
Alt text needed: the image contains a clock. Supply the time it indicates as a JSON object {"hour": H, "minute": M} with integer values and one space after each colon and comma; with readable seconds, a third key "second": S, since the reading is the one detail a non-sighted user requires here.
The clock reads {"hour": 11, "minute": 7}
